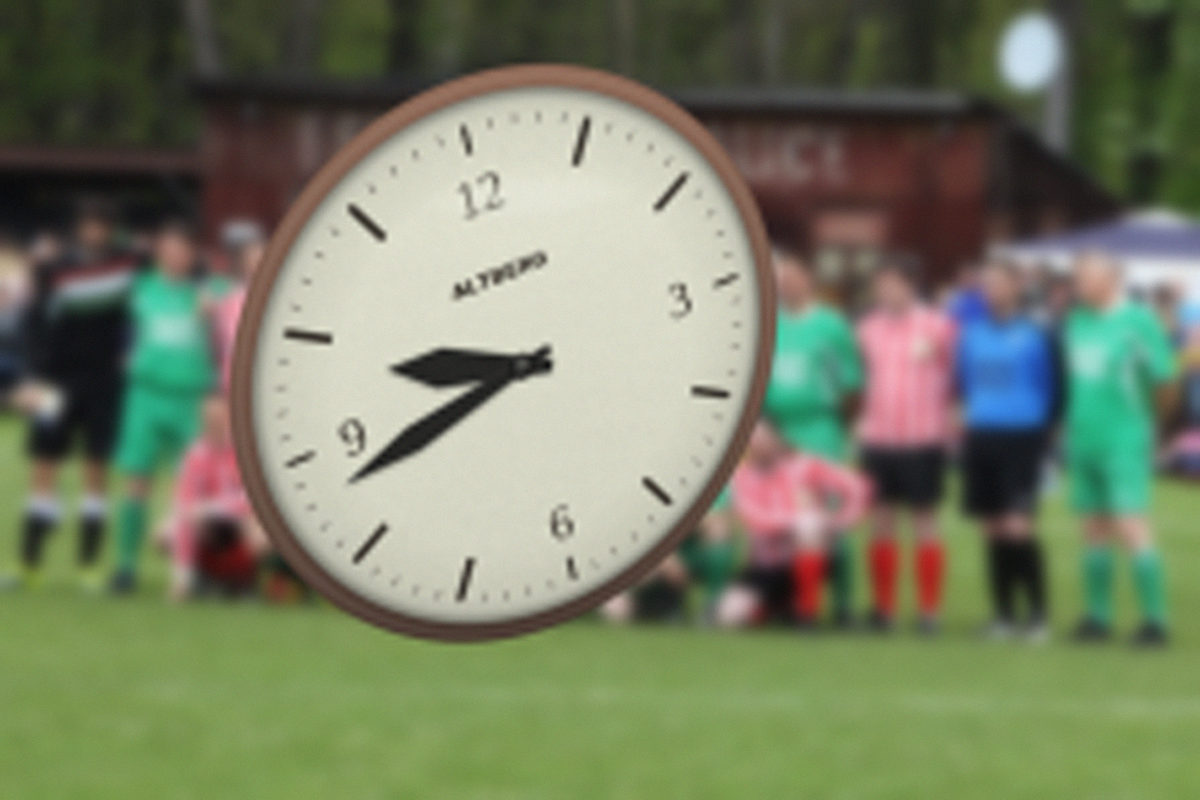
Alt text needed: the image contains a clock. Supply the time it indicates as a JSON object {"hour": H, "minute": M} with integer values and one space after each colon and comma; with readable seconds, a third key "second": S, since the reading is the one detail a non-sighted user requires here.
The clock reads {"hour": 9, "minute": 43}
